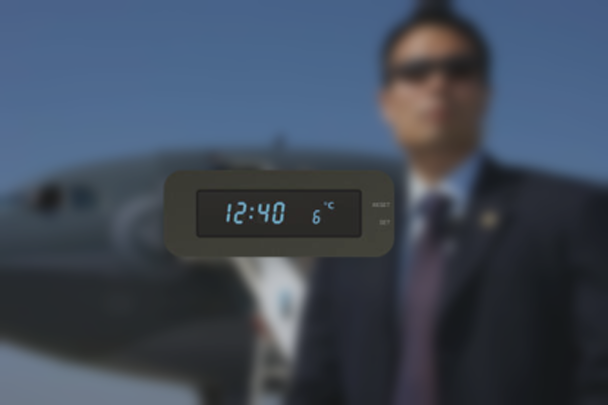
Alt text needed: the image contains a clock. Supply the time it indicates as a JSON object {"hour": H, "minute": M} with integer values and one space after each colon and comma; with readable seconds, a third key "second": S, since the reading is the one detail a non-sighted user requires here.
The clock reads {"hour": 12, "minute": 40}
